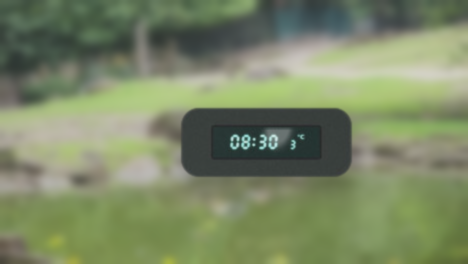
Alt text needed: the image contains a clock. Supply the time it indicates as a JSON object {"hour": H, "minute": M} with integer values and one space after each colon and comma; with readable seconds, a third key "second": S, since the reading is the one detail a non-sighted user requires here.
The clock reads {"hour": 8, "minute": 30}
